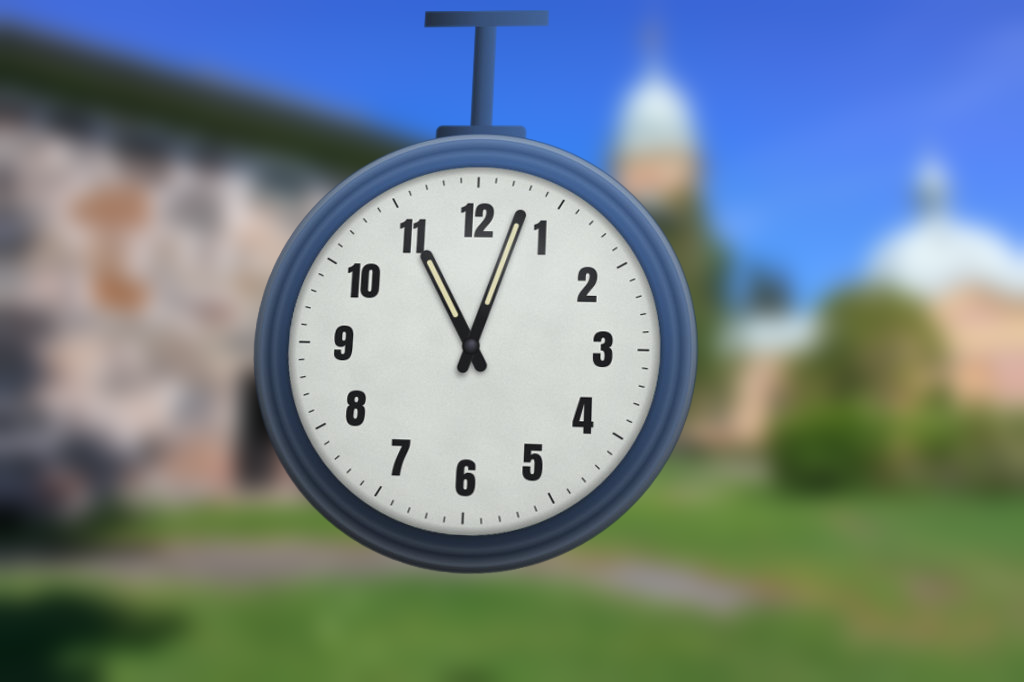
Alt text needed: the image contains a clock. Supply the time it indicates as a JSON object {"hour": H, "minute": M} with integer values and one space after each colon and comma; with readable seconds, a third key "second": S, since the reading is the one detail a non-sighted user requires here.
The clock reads {"hour": 11, "minute": 3}
